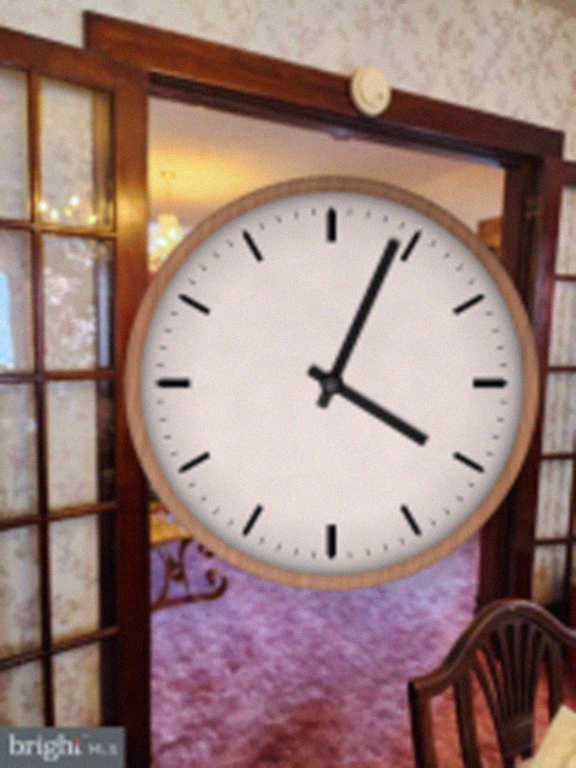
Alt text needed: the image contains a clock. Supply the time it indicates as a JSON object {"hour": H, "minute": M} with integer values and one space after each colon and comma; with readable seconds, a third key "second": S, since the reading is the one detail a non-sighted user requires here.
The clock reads {"hour": 4, "minute": 4}
